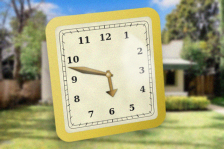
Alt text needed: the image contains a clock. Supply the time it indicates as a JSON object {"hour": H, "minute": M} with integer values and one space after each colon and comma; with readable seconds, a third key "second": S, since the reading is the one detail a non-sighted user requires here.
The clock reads {"hour": 5, "minute": 48}
